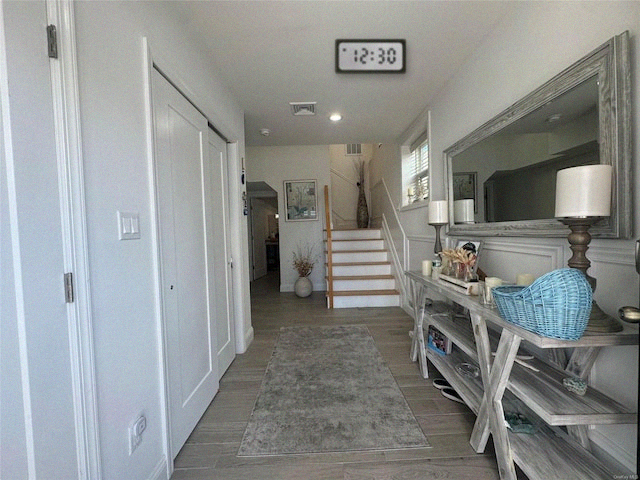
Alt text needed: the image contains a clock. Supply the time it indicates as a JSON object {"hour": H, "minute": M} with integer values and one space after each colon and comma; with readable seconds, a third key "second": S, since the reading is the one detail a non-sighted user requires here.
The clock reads {"hour": 12, "minute": 30}
